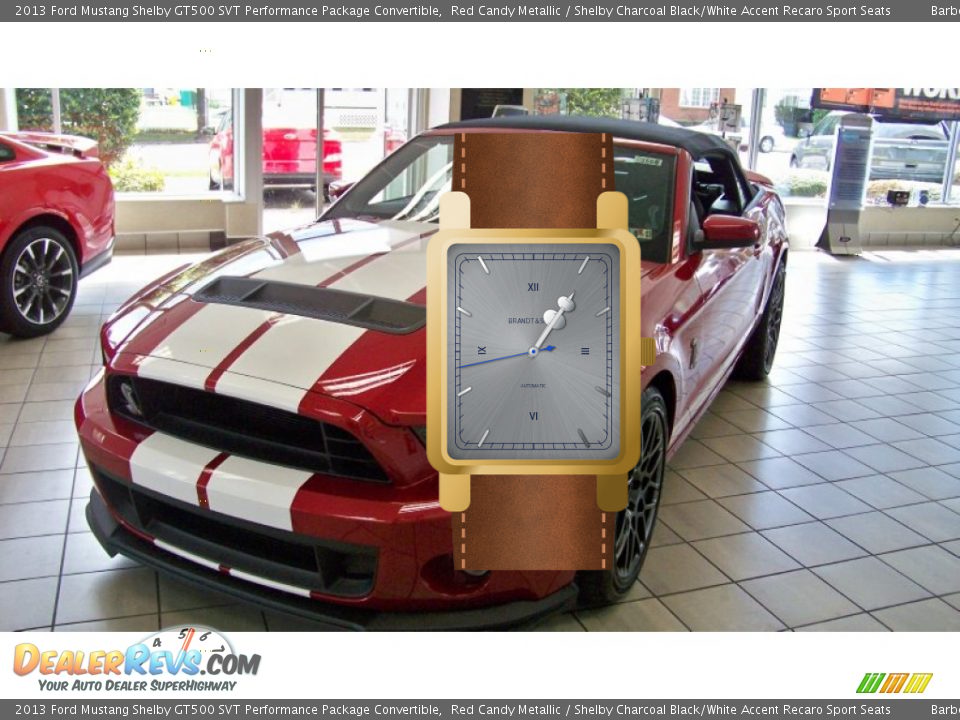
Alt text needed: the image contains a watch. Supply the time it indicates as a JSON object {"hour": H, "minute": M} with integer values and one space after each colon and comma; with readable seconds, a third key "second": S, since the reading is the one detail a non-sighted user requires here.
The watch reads {"hour": 1, "minute": 5, "second": 43}
